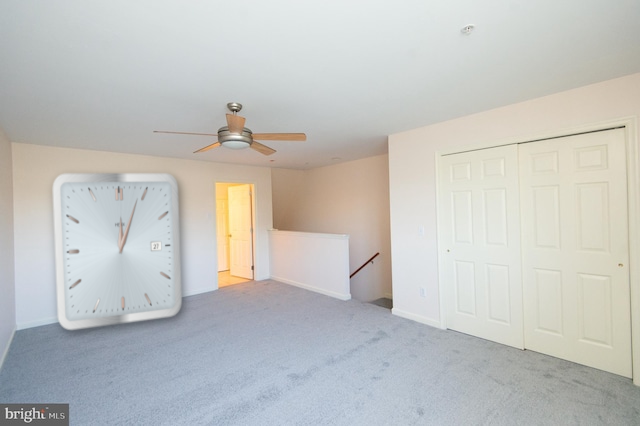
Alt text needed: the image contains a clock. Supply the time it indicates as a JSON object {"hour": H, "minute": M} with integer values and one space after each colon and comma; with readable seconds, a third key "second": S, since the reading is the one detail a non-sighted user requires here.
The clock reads {"hour": 12, "minute": 4}
